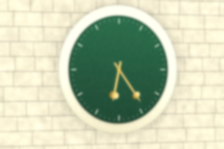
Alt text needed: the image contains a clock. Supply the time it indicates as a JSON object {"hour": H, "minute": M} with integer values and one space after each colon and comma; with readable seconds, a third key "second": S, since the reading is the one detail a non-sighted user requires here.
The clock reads {"hour": 6, "minute": 24}
